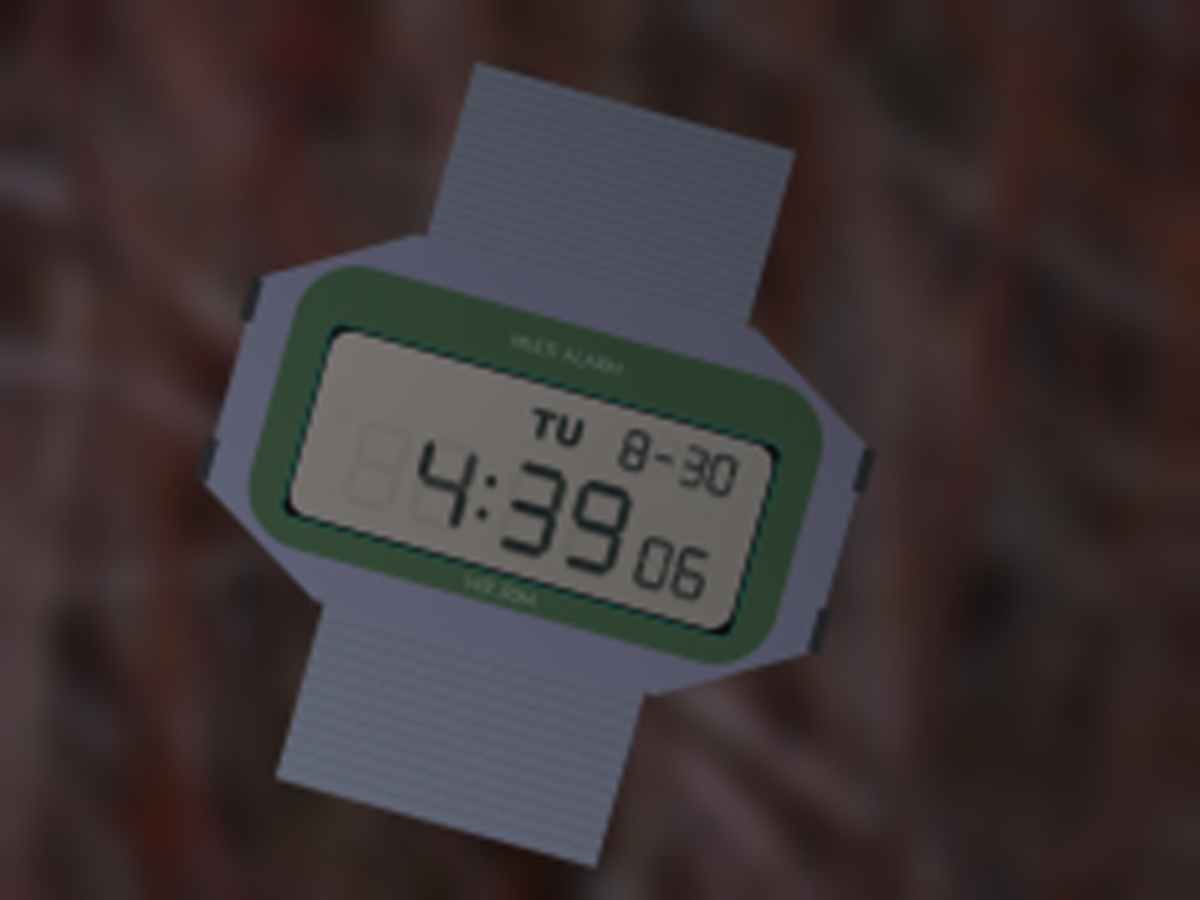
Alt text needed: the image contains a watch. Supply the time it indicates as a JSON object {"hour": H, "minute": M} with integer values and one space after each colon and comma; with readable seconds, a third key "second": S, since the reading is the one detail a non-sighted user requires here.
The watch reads {"hour": 4, "minute": 39, "second": 6}
